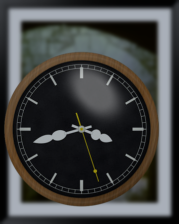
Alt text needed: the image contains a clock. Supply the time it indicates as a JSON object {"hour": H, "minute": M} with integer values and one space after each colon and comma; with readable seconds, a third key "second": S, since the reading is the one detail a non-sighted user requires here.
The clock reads {"hour": 3, "minute": 42, "second": 27}
